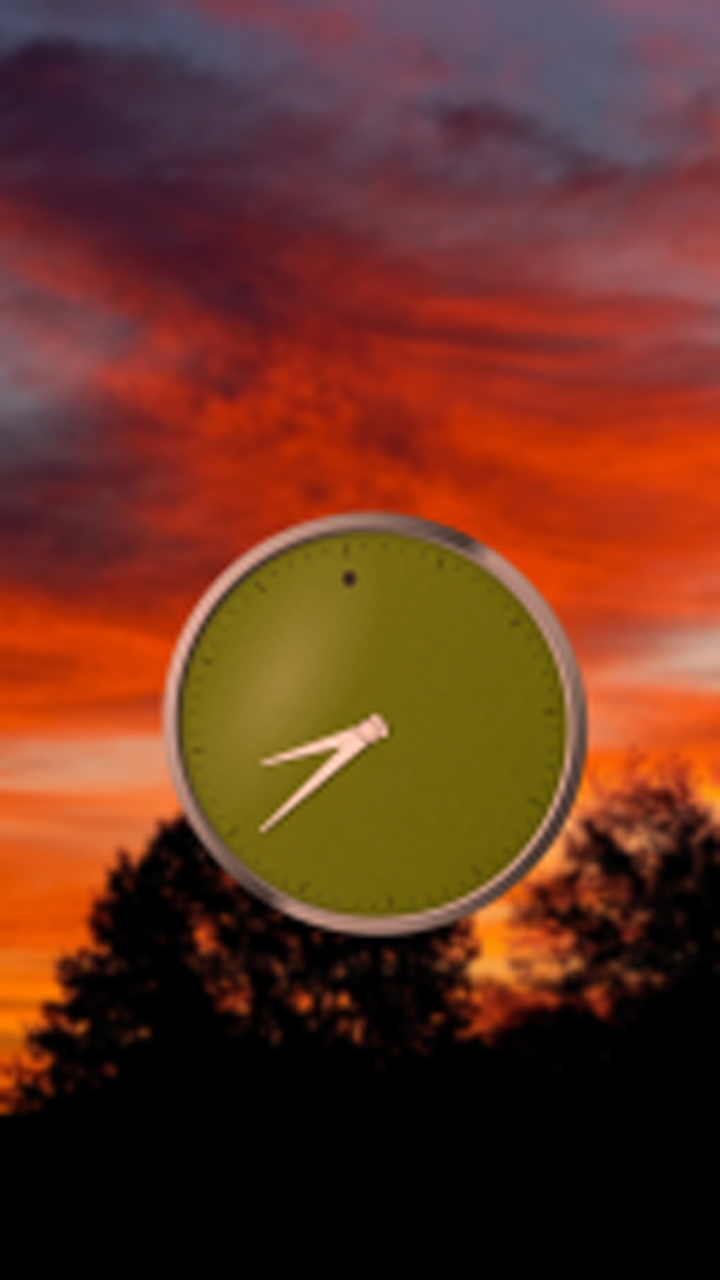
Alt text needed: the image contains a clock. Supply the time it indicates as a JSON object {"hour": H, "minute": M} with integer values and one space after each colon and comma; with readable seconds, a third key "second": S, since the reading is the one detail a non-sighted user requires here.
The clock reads {"hour": 8, "minute": 39}
